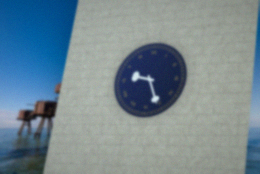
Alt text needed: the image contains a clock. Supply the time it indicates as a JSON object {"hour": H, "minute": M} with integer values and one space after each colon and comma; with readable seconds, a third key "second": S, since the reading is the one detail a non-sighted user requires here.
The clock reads {"hour": 9, "minute": 26}
